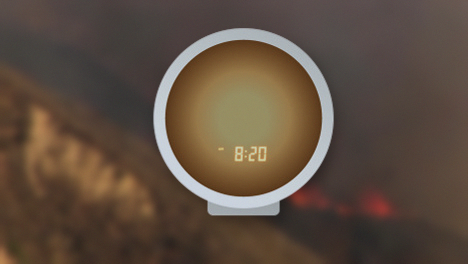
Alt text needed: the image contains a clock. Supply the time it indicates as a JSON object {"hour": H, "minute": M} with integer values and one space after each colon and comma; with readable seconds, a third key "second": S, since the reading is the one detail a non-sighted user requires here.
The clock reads {"hour": 8, "minute": 20}
